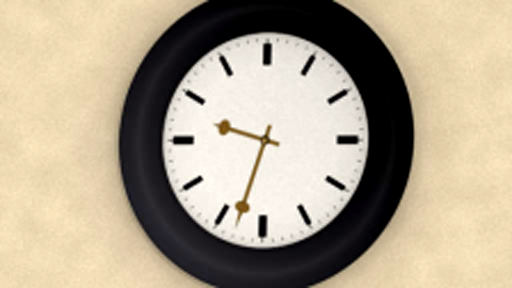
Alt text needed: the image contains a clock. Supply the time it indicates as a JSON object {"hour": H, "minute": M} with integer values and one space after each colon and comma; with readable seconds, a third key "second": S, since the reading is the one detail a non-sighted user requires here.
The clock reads {"hour": 9, "minute": 33}
